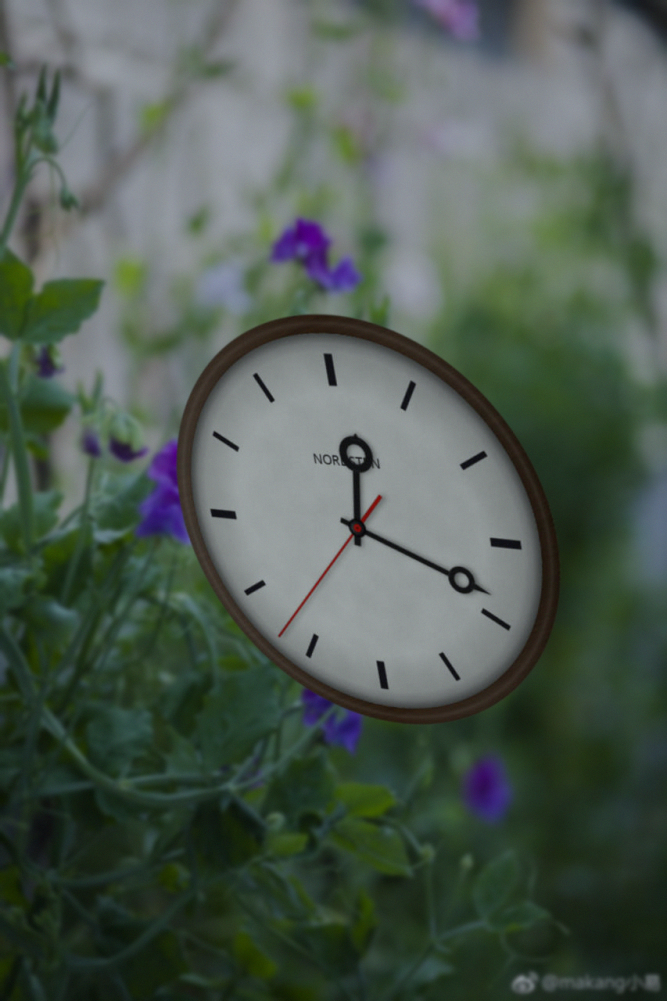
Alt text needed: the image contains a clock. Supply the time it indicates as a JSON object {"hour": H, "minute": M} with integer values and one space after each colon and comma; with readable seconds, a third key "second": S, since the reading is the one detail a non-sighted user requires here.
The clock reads {"hour": 12, "minute": 18, "second": 37}
